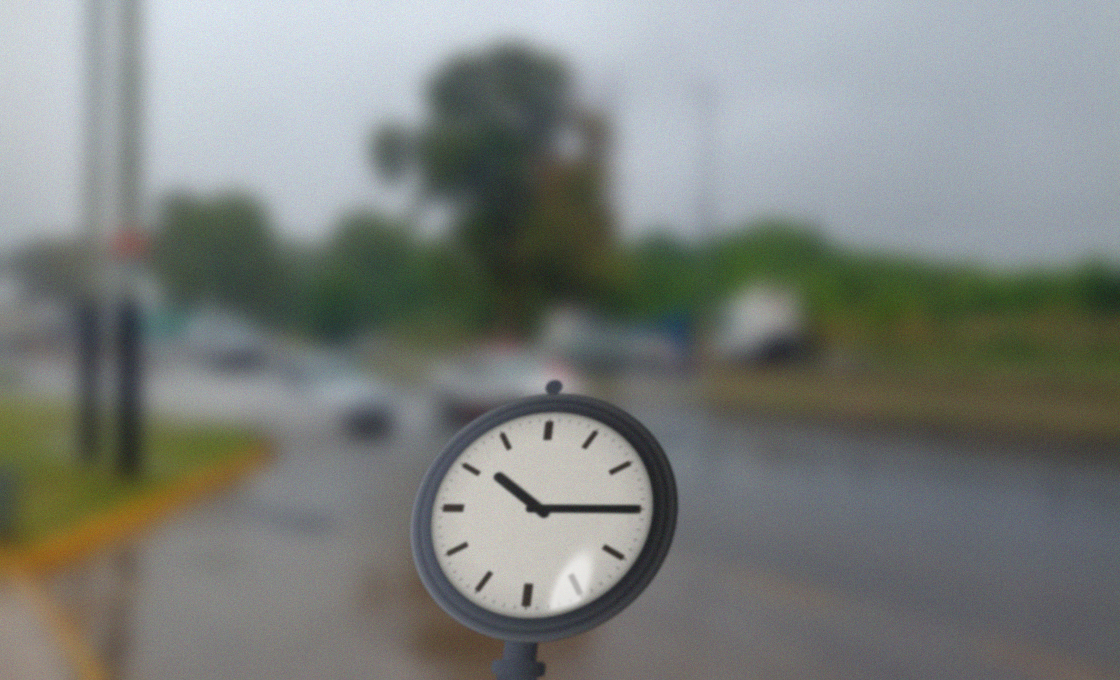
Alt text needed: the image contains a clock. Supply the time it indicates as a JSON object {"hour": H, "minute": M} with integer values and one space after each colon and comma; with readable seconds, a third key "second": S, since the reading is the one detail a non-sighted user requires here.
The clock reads {"hour": 10, "minute": 15}
